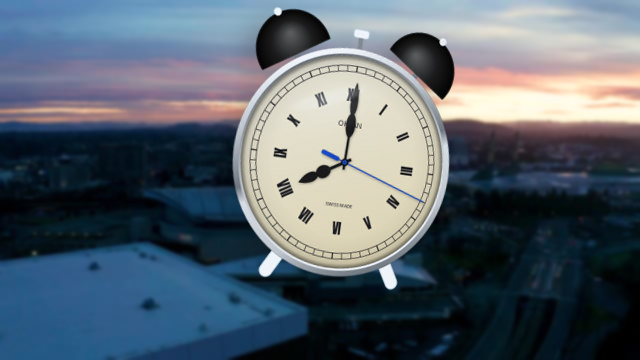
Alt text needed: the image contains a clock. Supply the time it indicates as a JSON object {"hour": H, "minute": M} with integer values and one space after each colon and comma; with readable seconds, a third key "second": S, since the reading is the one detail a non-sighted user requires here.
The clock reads {"hour": 8, "minute": 0, "second": 18}
